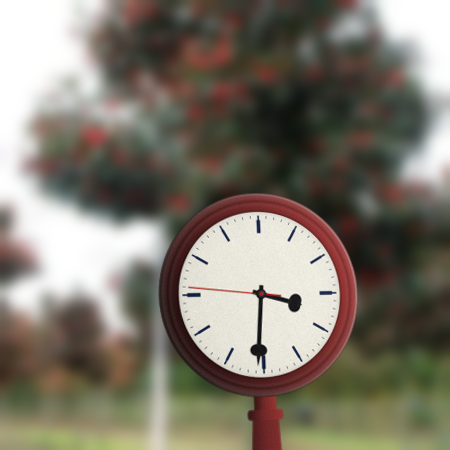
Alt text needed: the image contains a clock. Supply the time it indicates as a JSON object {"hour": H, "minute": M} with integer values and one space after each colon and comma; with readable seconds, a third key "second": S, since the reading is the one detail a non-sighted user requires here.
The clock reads {"hour": 3, "minute": 30, "second": 46}
